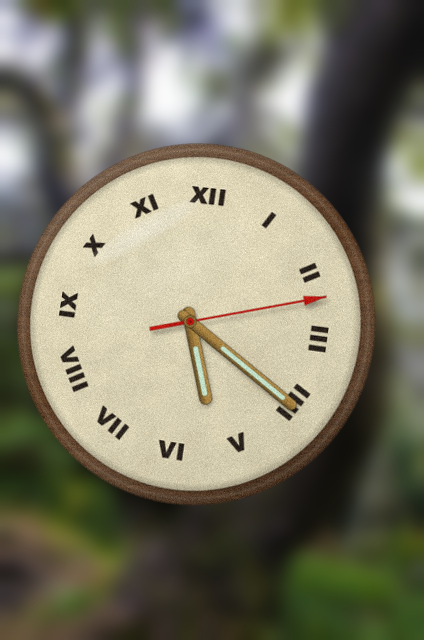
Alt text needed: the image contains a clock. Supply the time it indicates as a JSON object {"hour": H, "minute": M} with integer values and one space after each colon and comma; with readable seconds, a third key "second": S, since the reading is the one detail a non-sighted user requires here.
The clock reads {"hour": 5, "minute": 20, "second": 12}
